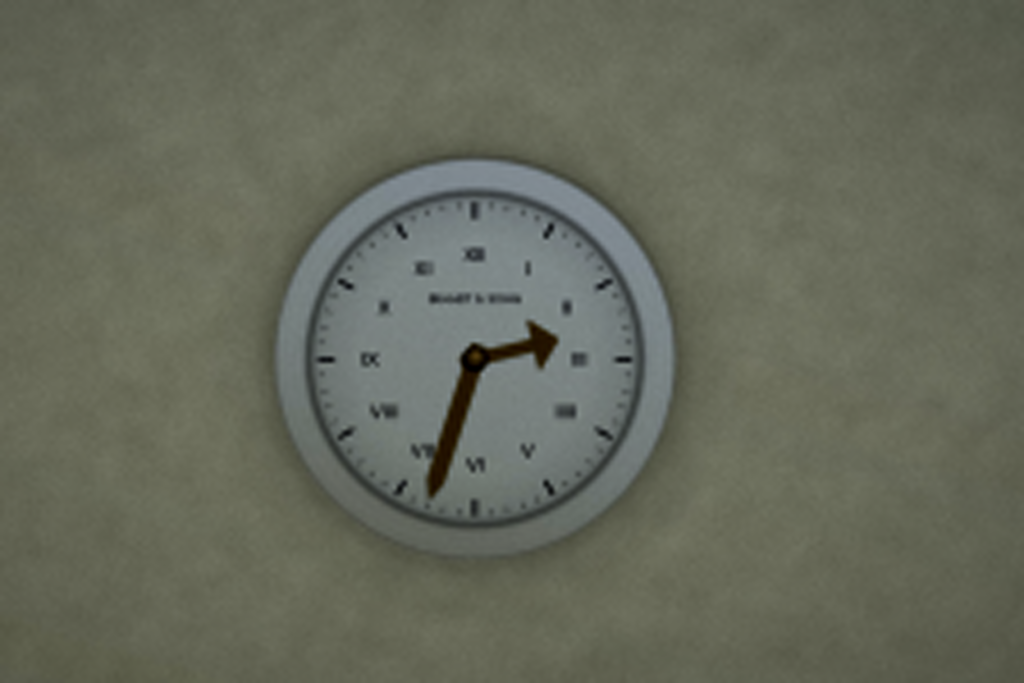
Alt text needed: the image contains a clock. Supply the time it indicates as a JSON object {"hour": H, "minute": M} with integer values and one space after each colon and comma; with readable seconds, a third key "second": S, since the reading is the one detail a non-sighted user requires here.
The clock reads {"hour": 2, "minute": 33}
